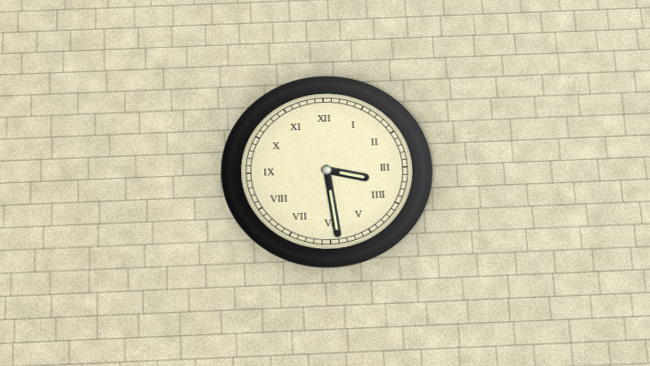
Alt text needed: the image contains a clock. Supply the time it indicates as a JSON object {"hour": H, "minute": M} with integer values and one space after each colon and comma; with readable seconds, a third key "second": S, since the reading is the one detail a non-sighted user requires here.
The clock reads {"hour": 3, "minute": 29}
